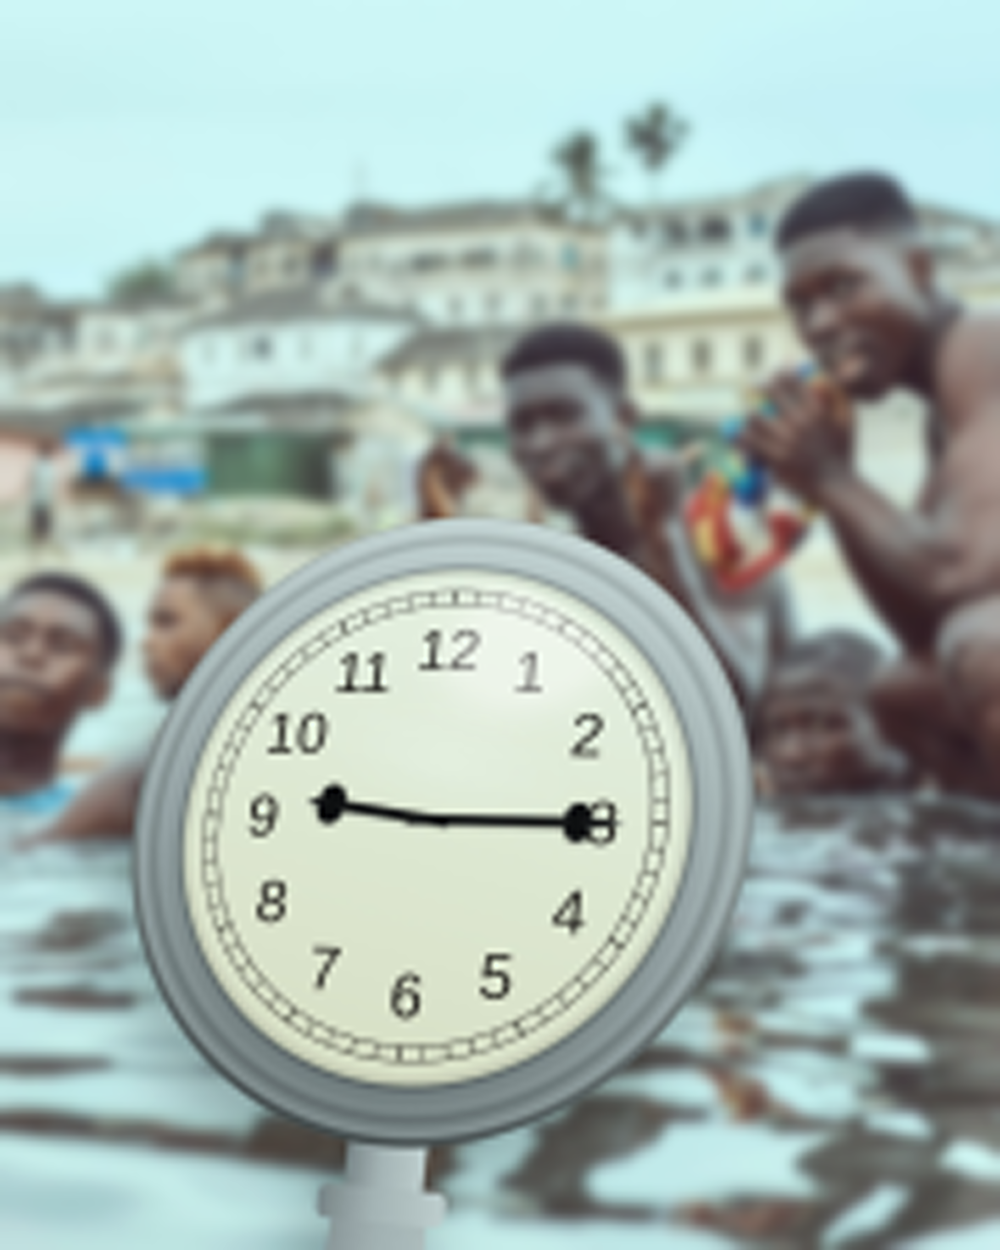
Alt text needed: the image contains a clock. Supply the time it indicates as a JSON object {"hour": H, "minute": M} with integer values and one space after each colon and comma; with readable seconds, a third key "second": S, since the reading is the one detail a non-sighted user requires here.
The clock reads {"hour": 9, "minute": 15}
